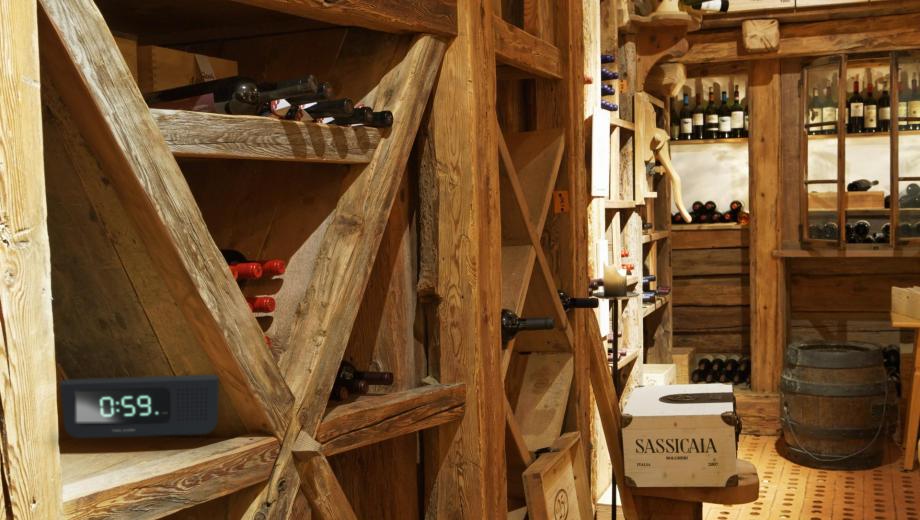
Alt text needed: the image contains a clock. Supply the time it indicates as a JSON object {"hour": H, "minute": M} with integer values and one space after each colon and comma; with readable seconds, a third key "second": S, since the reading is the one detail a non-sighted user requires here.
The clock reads {"hour": 0, "minute": 59}
